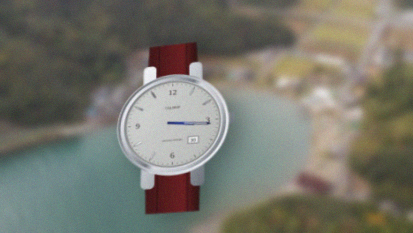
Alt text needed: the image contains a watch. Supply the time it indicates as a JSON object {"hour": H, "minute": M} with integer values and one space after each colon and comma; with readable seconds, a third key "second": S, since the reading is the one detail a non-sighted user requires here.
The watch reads {"hour": 3, "minute": 16}
